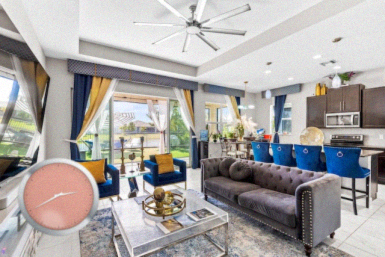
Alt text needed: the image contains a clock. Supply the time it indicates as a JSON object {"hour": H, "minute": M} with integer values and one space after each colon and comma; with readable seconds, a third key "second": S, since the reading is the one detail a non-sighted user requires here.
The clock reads {"hour": 2, "minute": 40}
